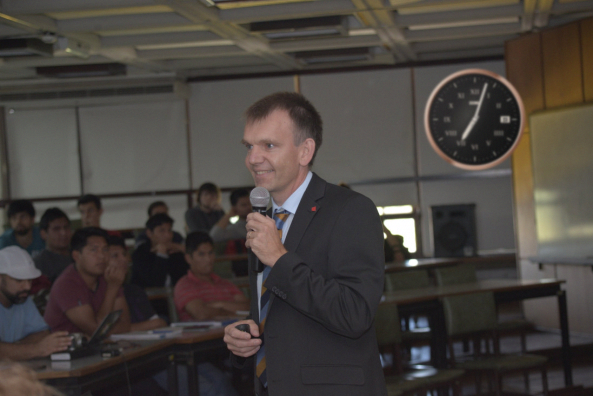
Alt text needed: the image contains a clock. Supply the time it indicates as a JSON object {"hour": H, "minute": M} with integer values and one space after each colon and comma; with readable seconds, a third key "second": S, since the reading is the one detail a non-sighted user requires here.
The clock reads {"hour": 7, "minute": 3}
